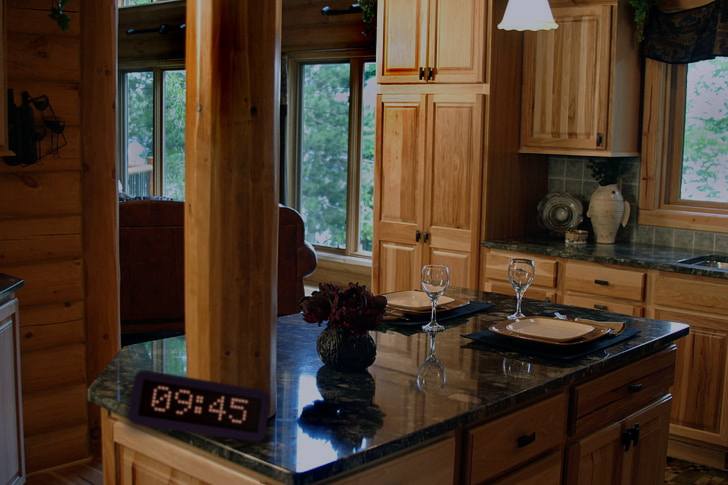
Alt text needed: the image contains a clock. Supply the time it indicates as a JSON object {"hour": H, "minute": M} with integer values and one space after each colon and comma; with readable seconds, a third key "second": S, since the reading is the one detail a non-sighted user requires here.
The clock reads {"hour": 9, "minute": 45}
